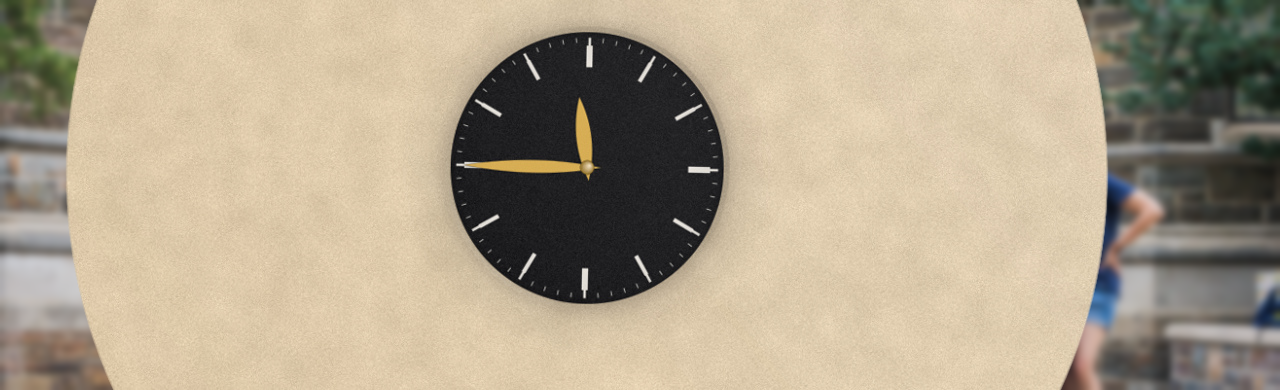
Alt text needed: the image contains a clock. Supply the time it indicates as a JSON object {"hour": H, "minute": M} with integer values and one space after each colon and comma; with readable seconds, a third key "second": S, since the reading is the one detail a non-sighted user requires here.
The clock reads {"hour": 11, "minute": 45}
